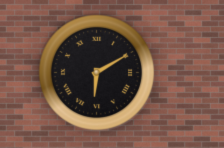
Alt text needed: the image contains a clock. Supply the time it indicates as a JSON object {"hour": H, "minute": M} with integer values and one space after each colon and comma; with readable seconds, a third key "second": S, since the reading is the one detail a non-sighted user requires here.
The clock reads {"hour": 6, "minute": 10}
